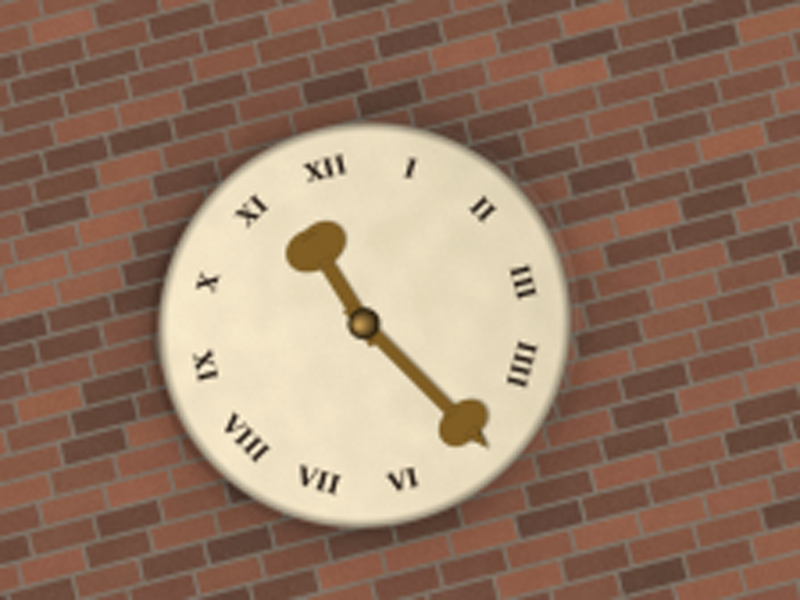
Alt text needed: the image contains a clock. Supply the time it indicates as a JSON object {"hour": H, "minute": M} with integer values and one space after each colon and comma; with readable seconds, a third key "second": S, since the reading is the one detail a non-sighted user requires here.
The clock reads {"hour": 11, "minute": 25}
